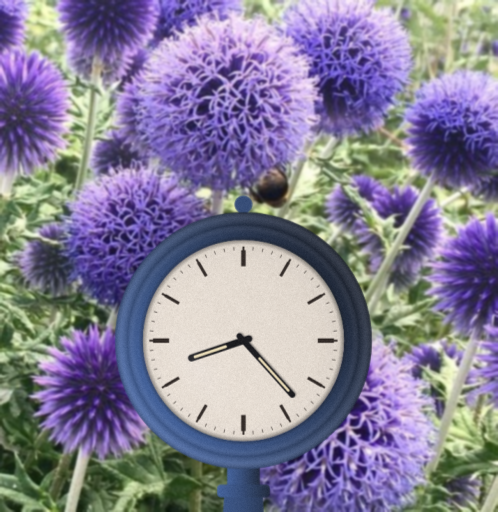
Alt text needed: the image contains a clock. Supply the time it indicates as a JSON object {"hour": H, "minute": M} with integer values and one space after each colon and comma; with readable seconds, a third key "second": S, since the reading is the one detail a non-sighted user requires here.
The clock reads {"hour": 8, "minute": 23}
